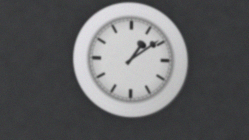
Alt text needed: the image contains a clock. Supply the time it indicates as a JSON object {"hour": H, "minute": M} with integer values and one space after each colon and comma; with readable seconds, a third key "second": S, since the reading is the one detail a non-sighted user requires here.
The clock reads {"hour": 1, "minute": 9}
